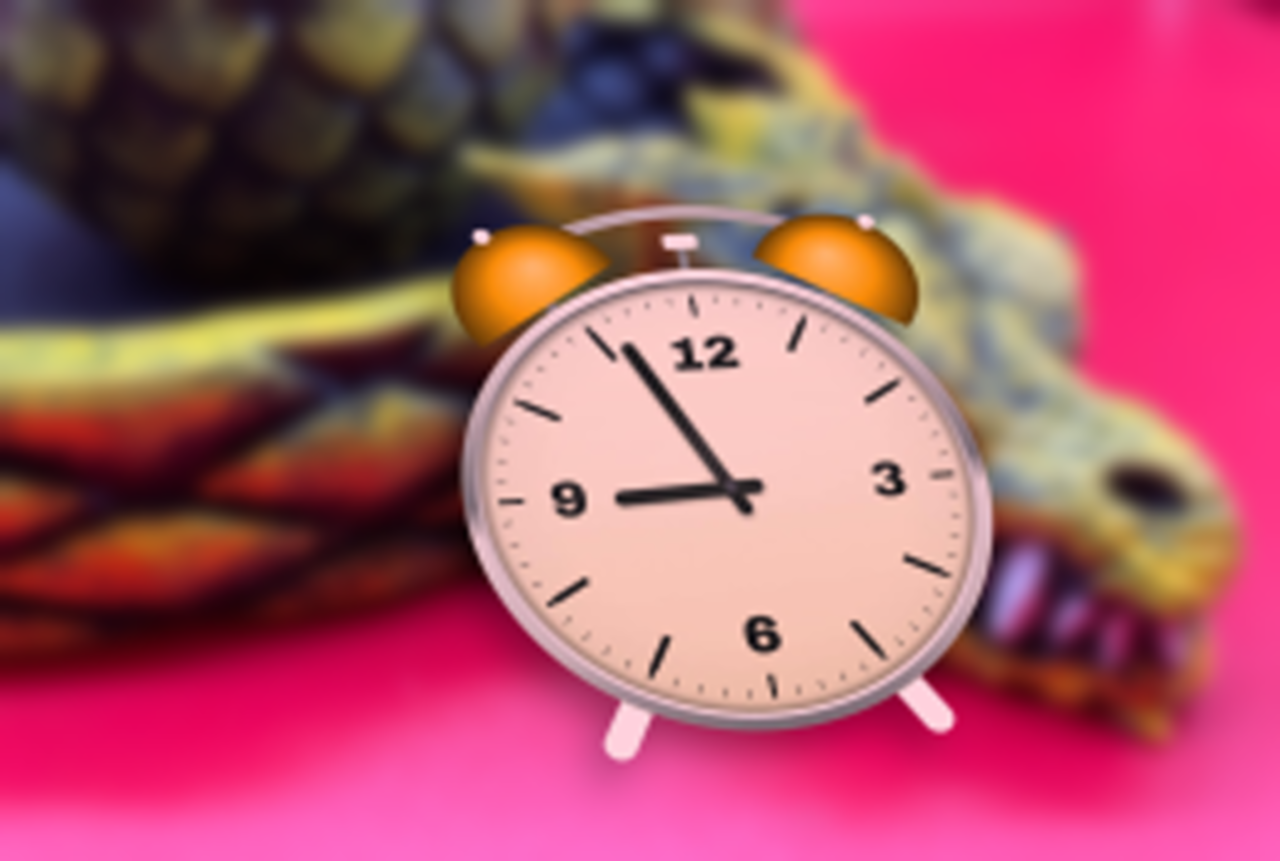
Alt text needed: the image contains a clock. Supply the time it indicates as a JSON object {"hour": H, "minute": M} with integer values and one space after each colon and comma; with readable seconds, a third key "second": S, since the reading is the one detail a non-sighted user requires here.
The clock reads {"hour": 8, "minute": 56}
